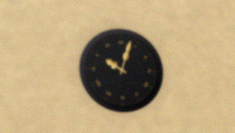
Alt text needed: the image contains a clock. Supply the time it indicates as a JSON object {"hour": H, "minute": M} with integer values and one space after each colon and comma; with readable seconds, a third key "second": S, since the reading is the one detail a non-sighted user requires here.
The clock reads {"hour": 10, "minute": 3}
